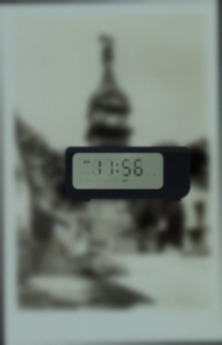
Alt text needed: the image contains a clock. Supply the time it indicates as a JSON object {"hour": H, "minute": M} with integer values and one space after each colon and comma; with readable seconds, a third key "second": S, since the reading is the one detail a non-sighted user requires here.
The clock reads {"hour": 11, "minute": 56}
